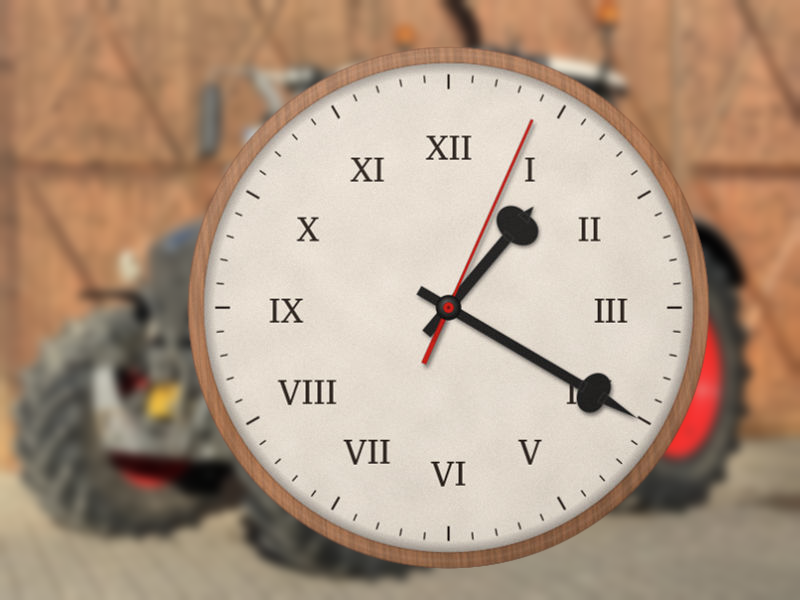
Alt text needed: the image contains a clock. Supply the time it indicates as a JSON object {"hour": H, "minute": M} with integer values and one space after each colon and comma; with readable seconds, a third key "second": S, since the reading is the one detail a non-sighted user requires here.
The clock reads {"hour": 1, "minute": 20, "second": 4}
